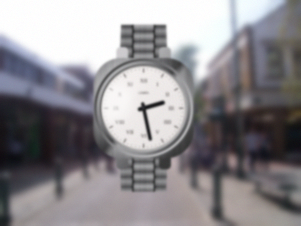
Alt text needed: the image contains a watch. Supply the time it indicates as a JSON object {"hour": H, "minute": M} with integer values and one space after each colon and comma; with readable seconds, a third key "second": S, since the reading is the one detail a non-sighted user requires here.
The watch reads {"hour": 2, "minute": 28}
